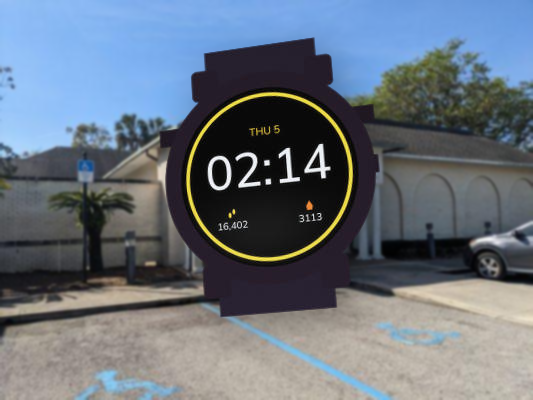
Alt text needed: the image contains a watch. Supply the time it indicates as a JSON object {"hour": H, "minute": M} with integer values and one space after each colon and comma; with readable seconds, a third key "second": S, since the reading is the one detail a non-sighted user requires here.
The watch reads {"hour": 2, "minute": 14}
